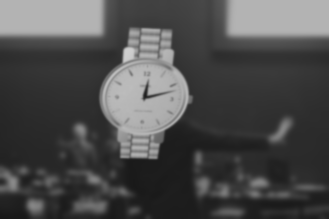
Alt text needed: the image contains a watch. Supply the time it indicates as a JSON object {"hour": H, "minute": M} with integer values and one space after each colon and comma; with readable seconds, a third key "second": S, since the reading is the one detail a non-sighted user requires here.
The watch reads {"hour": 12, "minute": 12}
